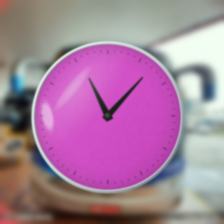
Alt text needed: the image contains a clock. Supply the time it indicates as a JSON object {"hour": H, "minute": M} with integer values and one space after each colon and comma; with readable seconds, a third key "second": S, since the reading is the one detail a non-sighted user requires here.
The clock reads {"hour": 11, "minute": 7}
